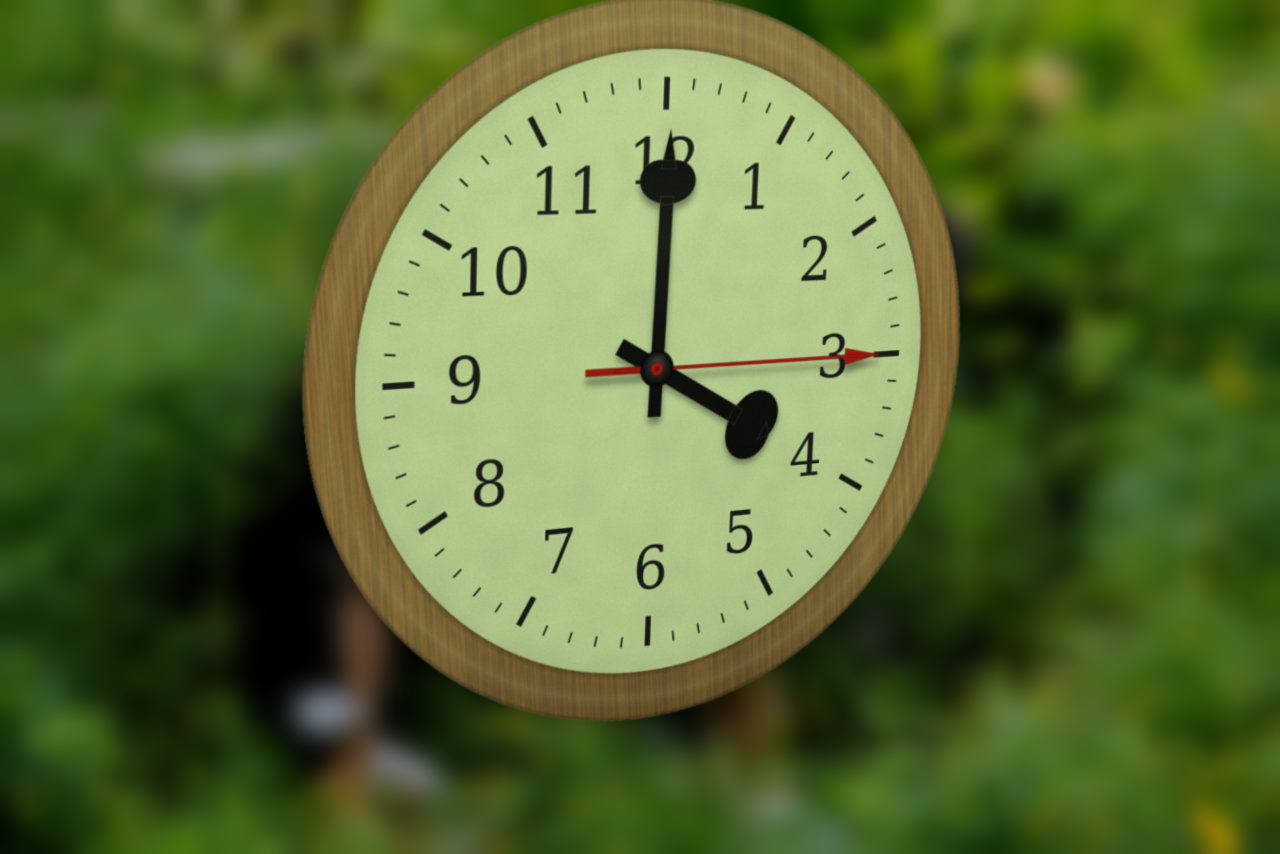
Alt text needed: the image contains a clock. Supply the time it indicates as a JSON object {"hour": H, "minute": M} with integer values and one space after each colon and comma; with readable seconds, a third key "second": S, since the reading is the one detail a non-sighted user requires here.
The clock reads {"hour": 4, "minute": 0, "second": 15}
